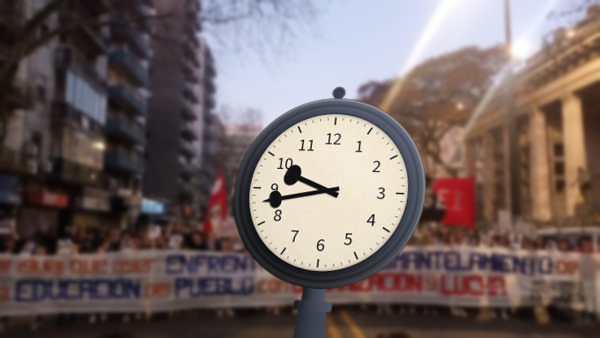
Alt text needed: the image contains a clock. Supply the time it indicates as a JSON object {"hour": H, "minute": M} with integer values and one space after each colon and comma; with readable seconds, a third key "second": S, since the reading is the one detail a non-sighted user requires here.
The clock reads {"hour": 9, "minute": 43}
